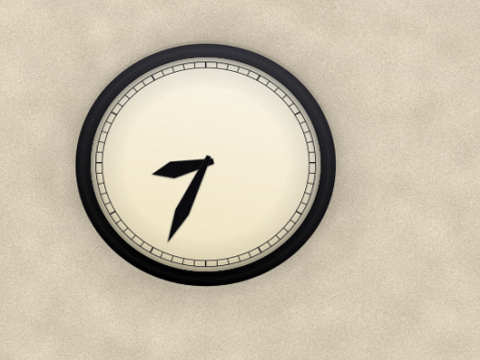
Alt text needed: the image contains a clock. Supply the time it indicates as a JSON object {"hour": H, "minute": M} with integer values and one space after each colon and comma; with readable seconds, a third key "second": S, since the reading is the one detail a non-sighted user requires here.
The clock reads {"hour": 8, "minute": 34}
